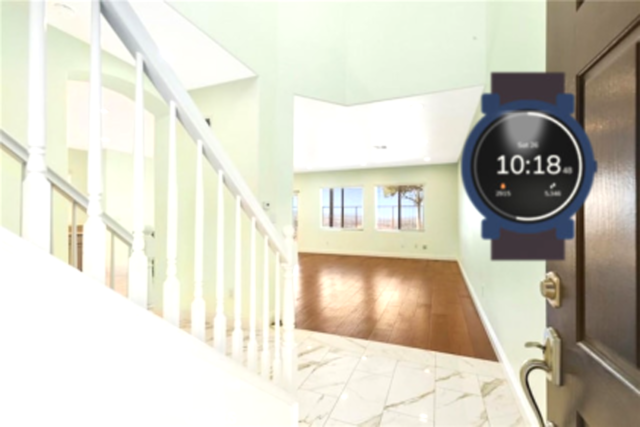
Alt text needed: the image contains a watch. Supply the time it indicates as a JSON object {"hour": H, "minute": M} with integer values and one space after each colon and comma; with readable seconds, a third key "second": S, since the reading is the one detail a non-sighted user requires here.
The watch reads {"hour": 10, "minute": 18}
